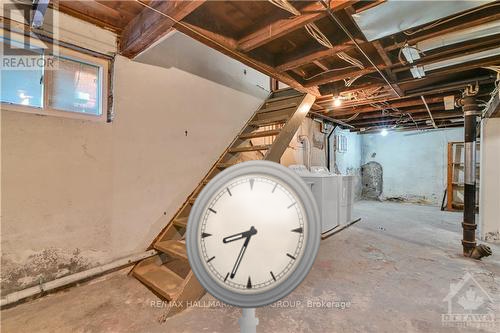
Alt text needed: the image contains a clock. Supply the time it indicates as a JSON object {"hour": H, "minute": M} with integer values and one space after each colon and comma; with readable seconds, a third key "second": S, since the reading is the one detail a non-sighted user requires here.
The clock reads {"hour": 8, "minute": 34}
